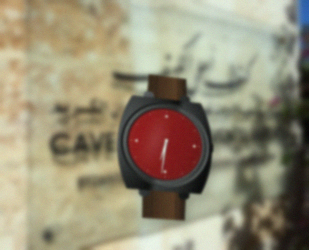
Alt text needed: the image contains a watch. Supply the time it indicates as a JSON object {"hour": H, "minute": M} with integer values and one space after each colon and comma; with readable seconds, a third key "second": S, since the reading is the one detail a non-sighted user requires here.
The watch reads {"hour": 6, "minute": 31}
